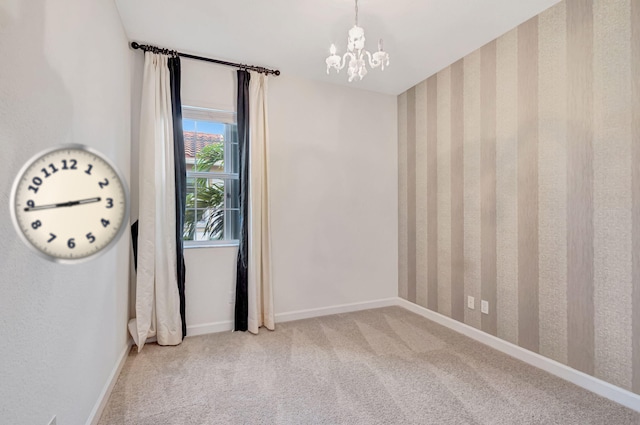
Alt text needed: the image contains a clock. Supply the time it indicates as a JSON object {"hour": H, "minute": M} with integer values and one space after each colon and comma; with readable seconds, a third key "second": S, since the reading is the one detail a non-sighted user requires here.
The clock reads {"hour": 2, "minute": 44}
